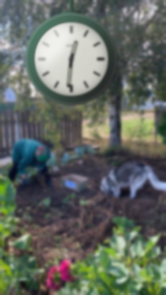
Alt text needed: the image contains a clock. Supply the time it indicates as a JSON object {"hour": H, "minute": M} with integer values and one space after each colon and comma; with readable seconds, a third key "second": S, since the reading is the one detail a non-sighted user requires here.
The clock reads {"hour": 12, "minute": 31}
